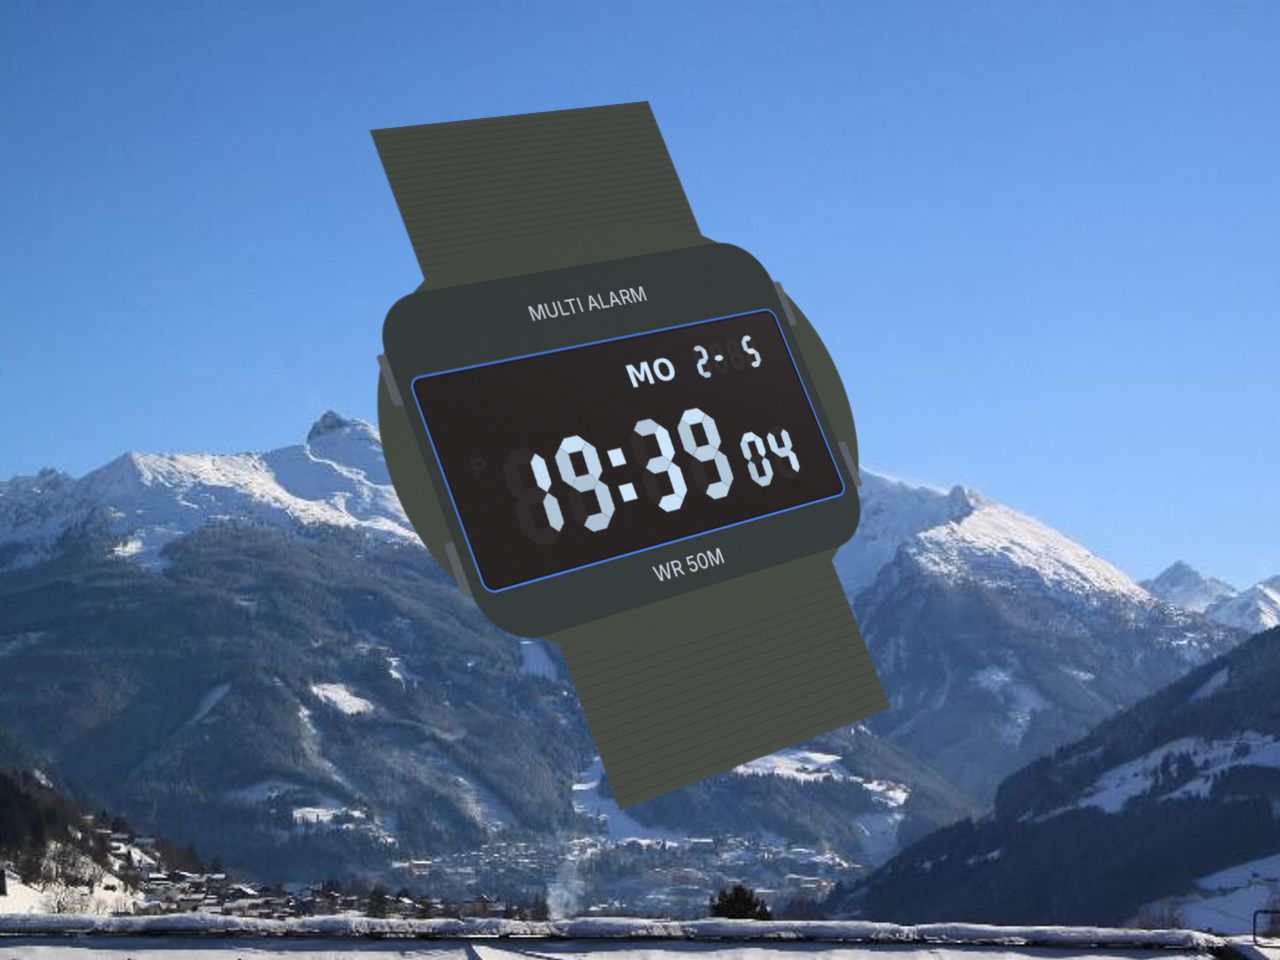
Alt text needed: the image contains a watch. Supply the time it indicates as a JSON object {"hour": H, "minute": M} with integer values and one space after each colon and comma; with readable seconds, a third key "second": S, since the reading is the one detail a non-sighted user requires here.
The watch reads {"hour": 19, "minute": 39, "second": 4}
